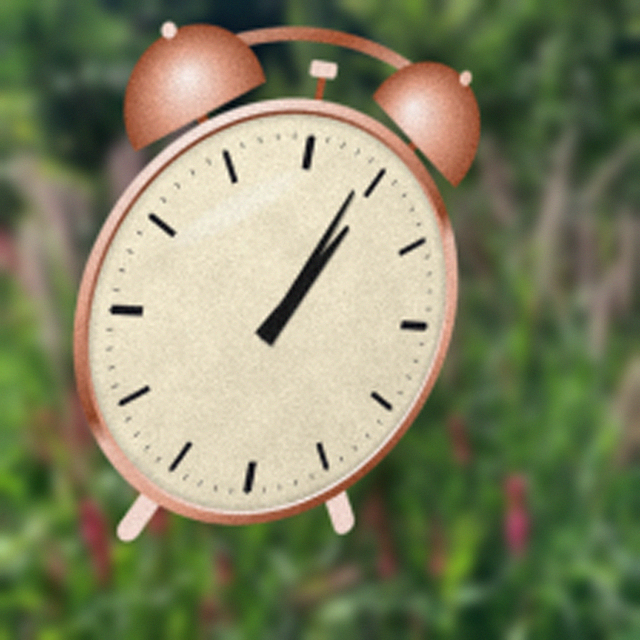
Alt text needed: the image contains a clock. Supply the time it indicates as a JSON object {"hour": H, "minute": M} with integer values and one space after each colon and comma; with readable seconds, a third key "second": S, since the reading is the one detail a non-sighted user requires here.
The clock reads {"hour": 1, "minute": 4}
